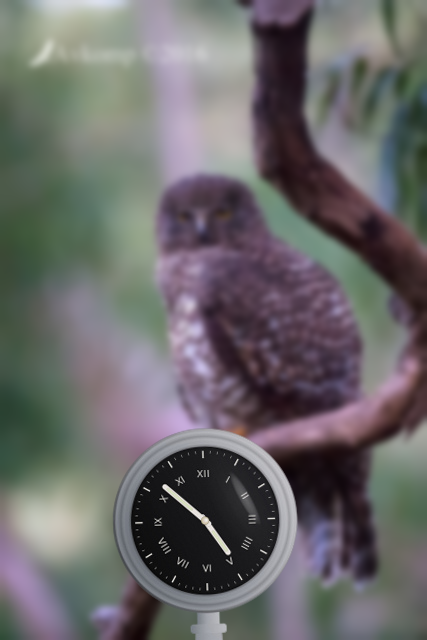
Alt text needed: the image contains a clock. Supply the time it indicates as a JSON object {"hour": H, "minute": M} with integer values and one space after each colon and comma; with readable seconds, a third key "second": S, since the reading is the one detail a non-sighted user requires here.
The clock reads {"hour": 4, "minute": 52}
